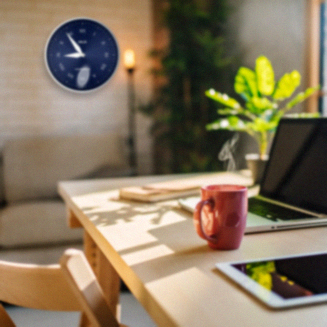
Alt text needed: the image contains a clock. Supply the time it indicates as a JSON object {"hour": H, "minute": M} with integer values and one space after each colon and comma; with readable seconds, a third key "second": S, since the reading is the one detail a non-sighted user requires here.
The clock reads {"hour": 8, "minute": 54}
